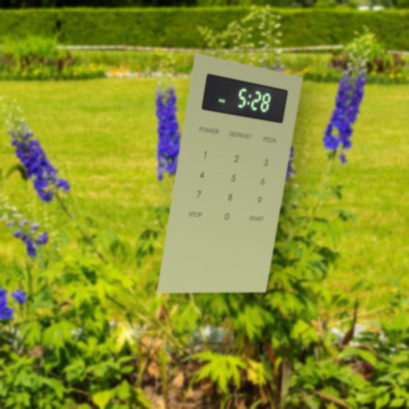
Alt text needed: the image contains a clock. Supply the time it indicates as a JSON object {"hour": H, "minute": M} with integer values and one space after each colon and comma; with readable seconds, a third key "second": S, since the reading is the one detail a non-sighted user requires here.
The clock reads {"hour": 5, "minute": 28}
